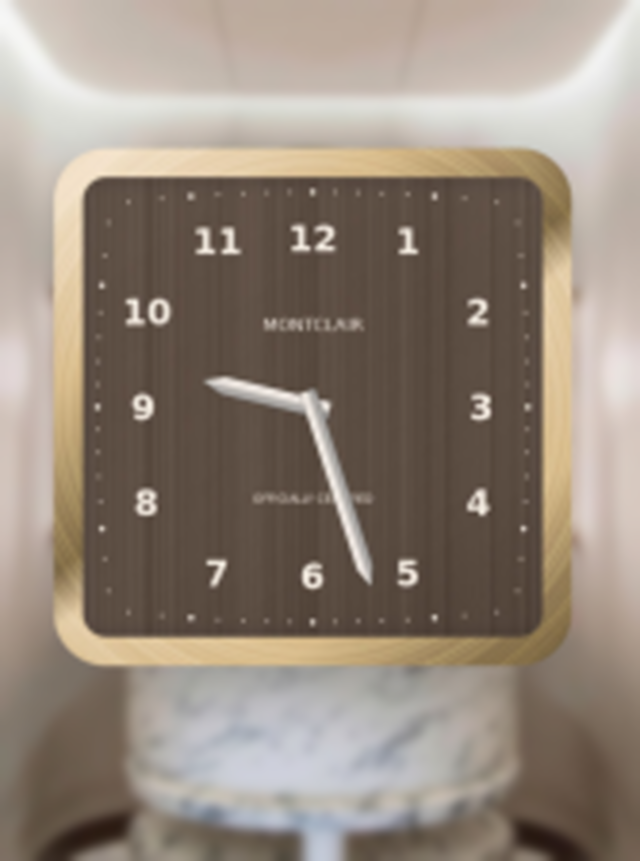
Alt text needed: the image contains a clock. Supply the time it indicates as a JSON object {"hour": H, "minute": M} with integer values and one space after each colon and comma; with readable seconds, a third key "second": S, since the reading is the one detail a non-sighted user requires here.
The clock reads {"hour": 9, "minute": 27}
